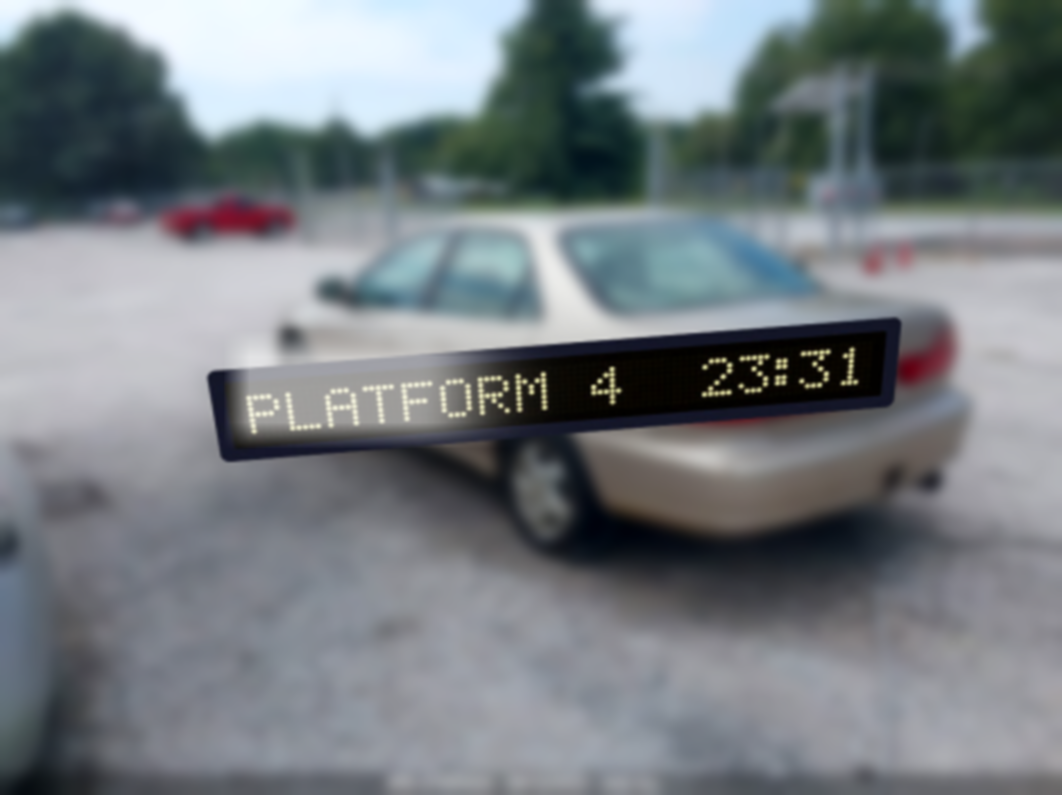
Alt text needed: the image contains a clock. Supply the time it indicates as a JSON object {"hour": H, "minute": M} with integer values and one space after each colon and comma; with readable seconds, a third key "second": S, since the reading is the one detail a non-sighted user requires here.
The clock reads {"hour": 23, "minute": 31}
